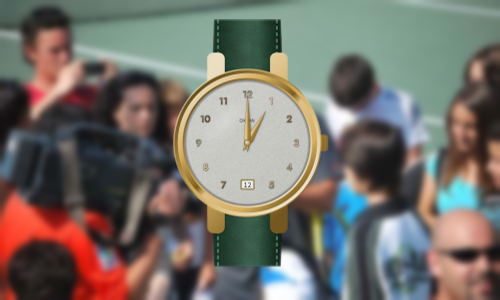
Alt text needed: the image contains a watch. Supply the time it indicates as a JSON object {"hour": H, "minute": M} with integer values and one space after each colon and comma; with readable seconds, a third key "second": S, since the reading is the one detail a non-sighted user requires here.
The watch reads {"hour": 1, "minute": 0}
